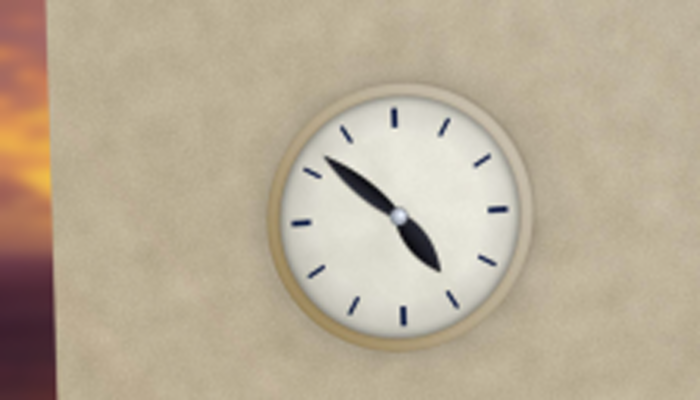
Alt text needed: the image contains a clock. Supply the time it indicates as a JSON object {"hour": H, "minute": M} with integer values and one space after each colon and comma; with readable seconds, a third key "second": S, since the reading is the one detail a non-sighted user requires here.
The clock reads {"hour": 4, "minute": 52}
